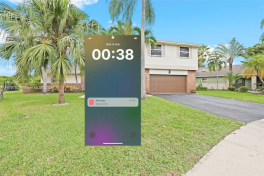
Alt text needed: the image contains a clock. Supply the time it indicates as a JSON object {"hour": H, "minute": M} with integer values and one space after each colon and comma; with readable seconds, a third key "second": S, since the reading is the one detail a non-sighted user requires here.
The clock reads {"hour": 0, "minute": 38}
